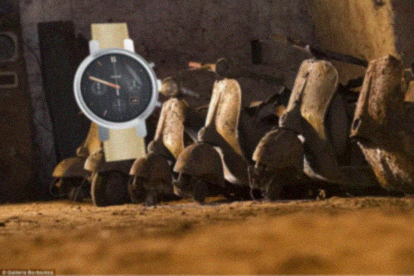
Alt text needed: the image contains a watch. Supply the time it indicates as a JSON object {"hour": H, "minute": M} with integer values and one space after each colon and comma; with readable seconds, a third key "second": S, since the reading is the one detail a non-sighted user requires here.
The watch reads {"hour": 9, "minute": 49}
